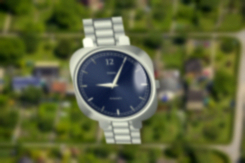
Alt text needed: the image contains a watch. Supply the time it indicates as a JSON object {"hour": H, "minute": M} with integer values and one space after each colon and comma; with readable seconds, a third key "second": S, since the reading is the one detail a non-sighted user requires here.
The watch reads {"hour": 9, "minute": 5}
